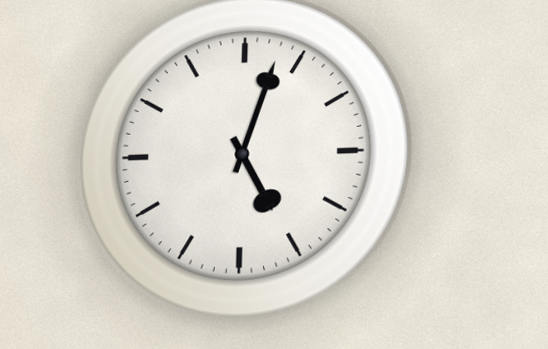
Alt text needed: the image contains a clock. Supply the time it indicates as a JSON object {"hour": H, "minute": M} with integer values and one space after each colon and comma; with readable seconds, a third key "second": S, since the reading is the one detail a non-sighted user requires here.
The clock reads {"hour": 5, "minute": 3}
